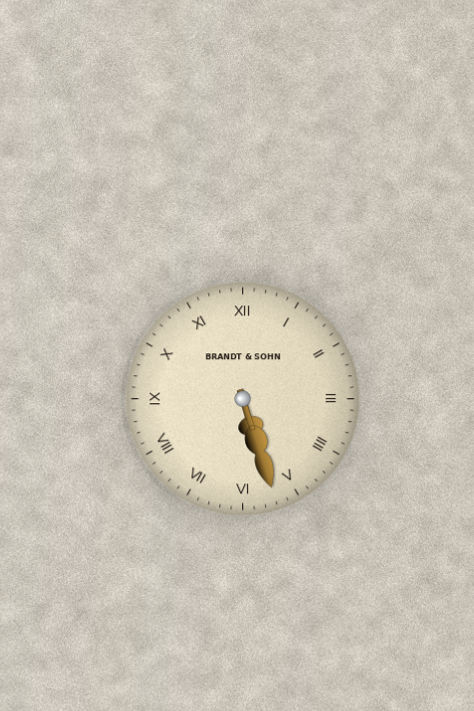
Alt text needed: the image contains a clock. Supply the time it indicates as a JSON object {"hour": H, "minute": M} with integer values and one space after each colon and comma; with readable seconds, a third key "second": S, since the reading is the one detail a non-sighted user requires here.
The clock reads {"hour": 5, "minute": 27}
